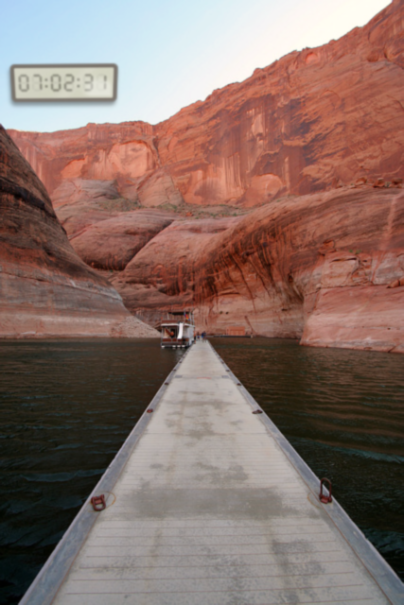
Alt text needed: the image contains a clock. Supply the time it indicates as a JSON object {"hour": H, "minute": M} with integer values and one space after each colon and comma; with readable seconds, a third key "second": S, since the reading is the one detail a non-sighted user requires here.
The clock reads {"hour": 7, "minute": 2, "second": 31}
